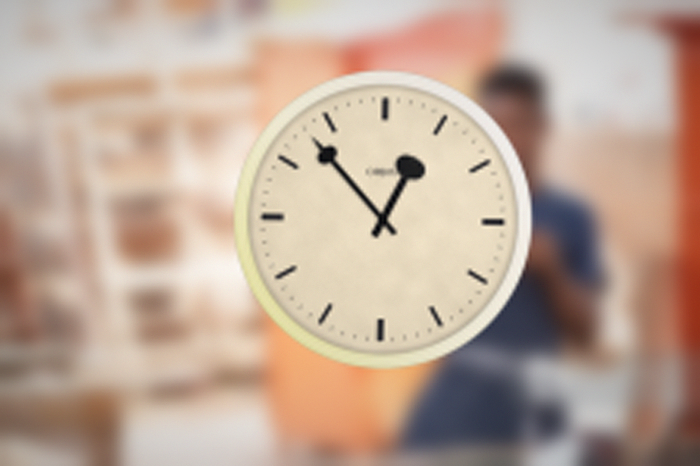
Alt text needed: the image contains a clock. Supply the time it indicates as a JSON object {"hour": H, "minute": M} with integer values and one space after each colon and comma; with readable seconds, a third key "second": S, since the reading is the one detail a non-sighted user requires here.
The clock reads {"hour": 12, "minute": 53}
